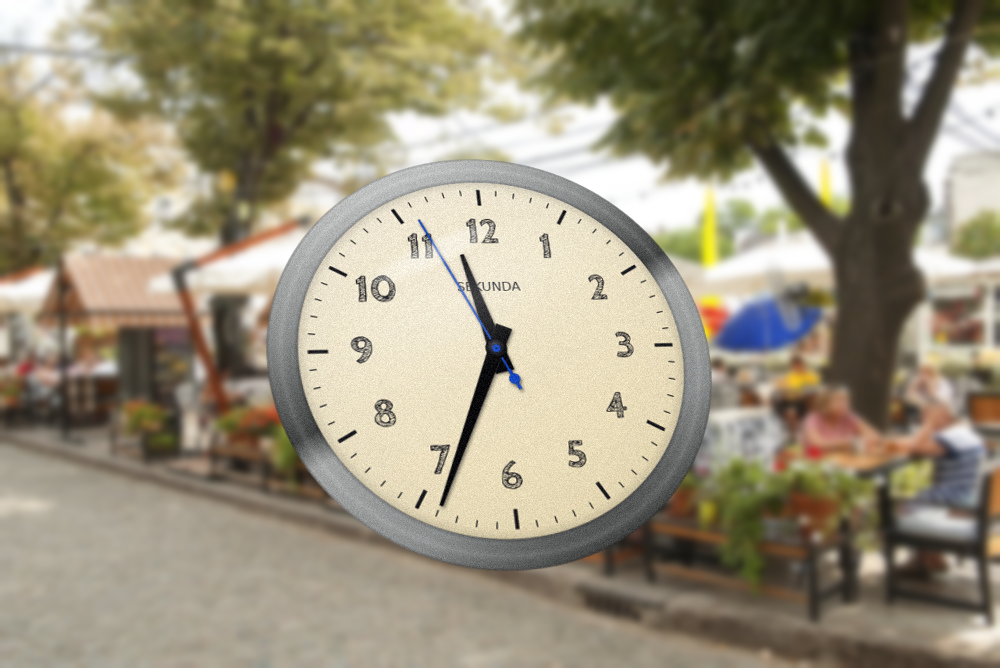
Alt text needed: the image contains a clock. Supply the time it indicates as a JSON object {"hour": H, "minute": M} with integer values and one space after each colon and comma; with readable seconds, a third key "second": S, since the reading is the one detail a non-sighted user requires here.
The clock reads {"hour": 11, "minute": 33, "second": 56}
